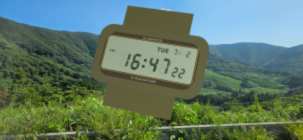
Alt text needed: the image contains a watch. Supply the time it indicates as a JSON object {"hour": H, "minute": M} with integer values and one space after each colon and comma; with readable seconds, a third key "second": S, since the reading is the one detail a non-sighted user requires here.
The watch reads {"hour": 16, "minute": 47, "second": 22}
